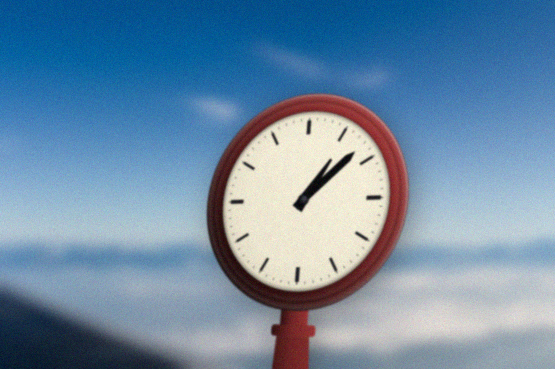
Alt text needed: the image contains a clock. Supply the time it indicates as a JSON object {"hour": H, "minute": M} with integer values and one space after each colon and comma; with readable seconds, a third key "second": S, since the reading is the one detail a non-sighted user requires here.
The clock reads {"hour": 1, "minute": 8}
